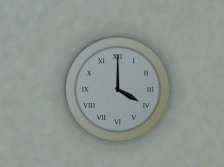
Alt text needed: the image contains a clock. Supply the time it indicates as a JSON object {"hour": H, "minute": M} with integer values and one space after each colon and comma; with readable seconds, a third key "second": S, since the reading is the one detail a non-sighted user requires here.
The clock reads {"hour": 4, "minute": 0}
